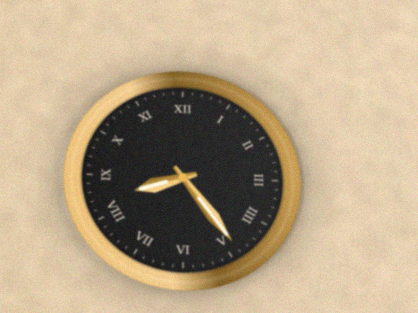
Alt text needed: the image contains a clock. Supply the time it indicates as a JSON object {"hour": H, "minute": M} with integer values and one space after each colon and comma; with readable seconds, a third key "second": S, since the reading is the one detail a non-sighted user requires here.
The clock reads {"hour": 8, "minute": 24}
